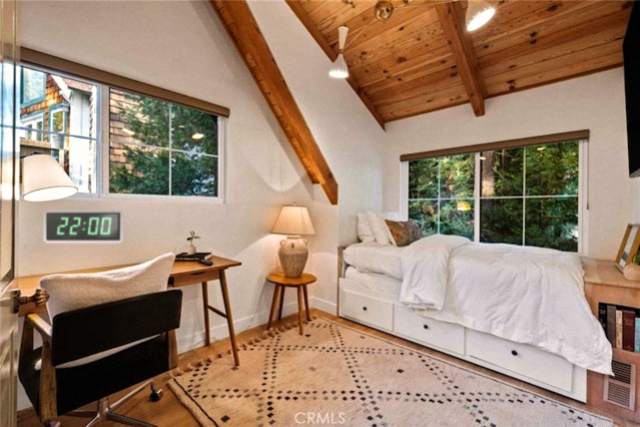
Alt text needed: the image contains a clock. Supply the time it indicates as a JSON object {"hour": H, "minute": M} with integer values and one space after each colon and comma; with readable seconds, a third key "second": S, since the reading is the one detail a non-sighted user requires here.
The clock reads {"hour": 22, "minute": 0}
